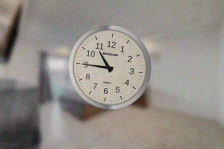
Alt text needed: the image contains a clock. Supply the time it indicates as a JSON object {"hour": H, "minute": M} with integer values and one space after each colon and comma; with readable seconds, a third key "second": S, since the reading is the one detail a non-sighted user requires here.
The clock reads {"hour": 10, "minute": 45}
